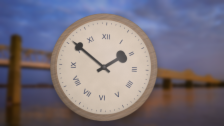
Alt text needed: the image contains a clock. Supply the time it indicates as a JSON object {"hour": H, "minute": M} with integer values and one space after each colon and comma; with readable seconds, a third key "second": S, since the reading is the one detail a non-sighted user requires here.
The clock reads {"hour": 1, "minute": 51}
